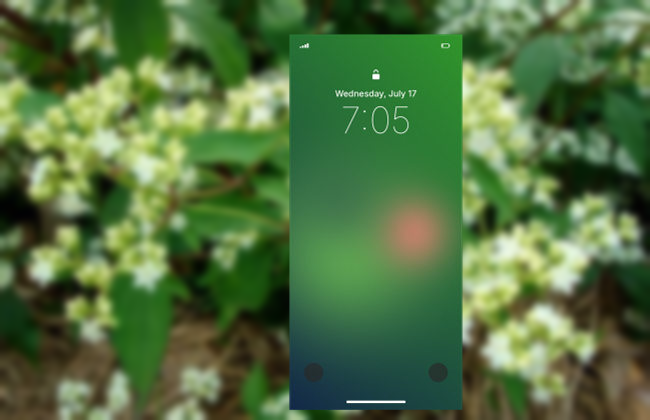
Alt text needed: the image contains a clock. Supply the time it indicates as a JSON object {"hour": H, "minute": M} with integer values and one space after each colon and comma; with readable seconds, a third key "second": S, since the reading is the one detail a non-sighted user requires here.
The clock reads {"hour": 7, "minute": 5}
